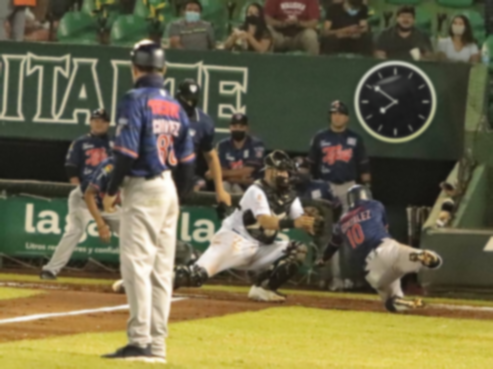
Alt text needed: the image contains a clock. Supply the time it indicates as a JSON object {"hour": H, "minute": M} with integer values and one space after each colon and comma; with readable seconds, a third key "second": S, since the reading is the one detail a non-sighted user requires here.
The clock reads {"hour": 7, "minute": 51}
